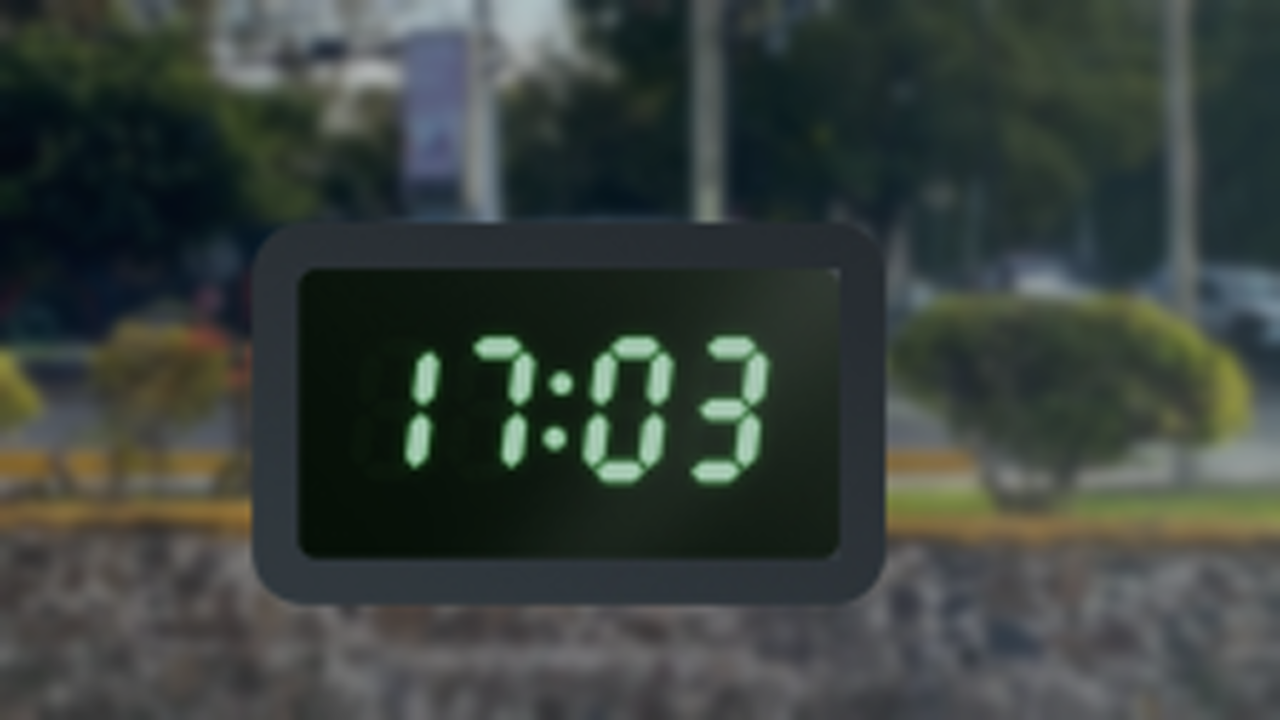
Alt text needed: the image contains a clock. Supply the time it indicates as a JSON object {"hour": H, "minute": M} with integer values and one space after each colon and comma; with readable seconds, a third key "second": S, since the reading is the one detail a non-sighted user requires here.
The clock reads {"hour": 17, "minute": 3}
